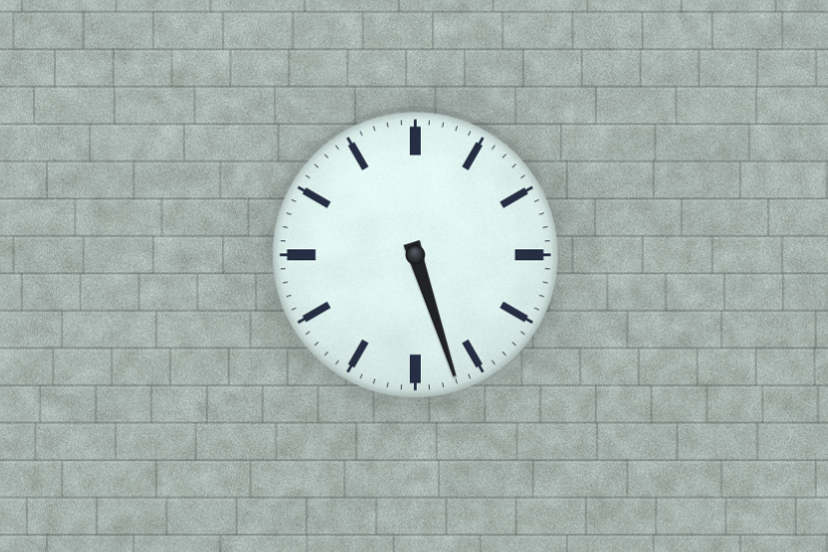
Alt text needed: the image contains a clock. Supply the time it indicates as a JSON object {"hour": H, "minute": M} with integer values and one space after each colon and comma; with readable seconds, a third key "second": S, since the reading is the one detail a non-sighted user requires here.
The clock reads {"hour": 5, "minute": 27}
